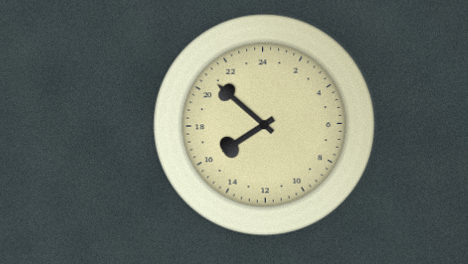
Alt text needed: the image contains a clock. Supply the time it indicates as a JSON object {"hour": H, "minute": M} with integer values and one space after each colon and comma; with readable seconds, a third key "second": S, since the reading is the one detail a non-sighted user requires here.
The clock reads {"hour": 15, "minute": 52}
